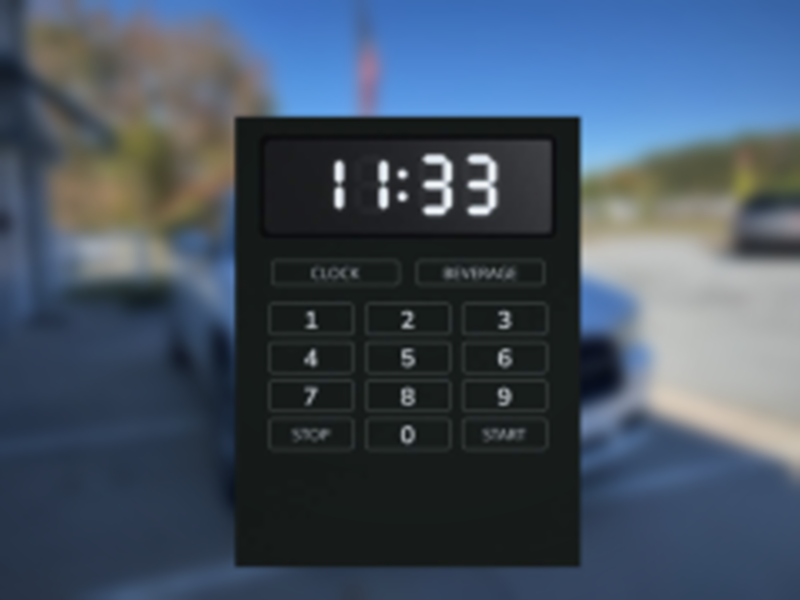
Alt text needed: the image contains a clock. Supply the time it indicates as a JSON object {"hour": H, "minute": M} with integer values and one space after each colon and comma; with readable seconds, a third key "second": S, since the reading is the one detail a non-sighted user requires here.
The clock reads {"hour": 11, "minute": 33}
